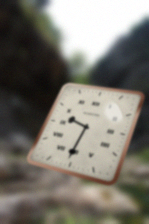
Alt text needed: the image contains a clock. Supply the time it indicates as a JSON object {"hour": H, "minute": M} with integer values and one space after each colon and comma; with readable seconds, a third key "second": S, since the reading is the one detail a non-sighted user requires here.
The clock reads {"hour": 9, "minute": 31}
